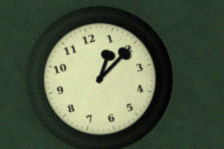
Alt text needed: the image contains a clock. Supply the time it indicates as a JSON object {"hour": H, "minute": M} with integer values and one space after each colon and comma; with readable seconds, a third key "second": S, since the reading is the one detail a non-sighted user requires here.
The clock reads {"hour": 1, "minute": 10}
